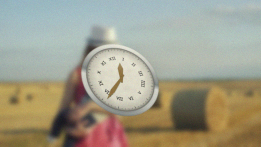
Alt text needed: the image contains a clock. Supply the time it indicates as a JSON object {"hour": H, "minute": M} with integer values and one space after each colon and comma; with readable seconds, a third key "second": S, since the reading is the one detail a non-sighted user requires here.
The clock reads {"hour": 12, "minute": 39}
